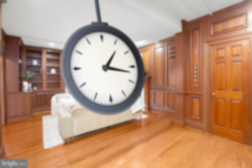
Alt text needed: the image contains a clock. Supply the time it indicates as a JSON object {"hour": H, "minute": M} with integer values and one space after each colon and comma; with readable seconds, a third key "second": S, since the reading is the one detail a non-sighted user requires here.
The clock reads {"hour": 1, "minute": 17}
